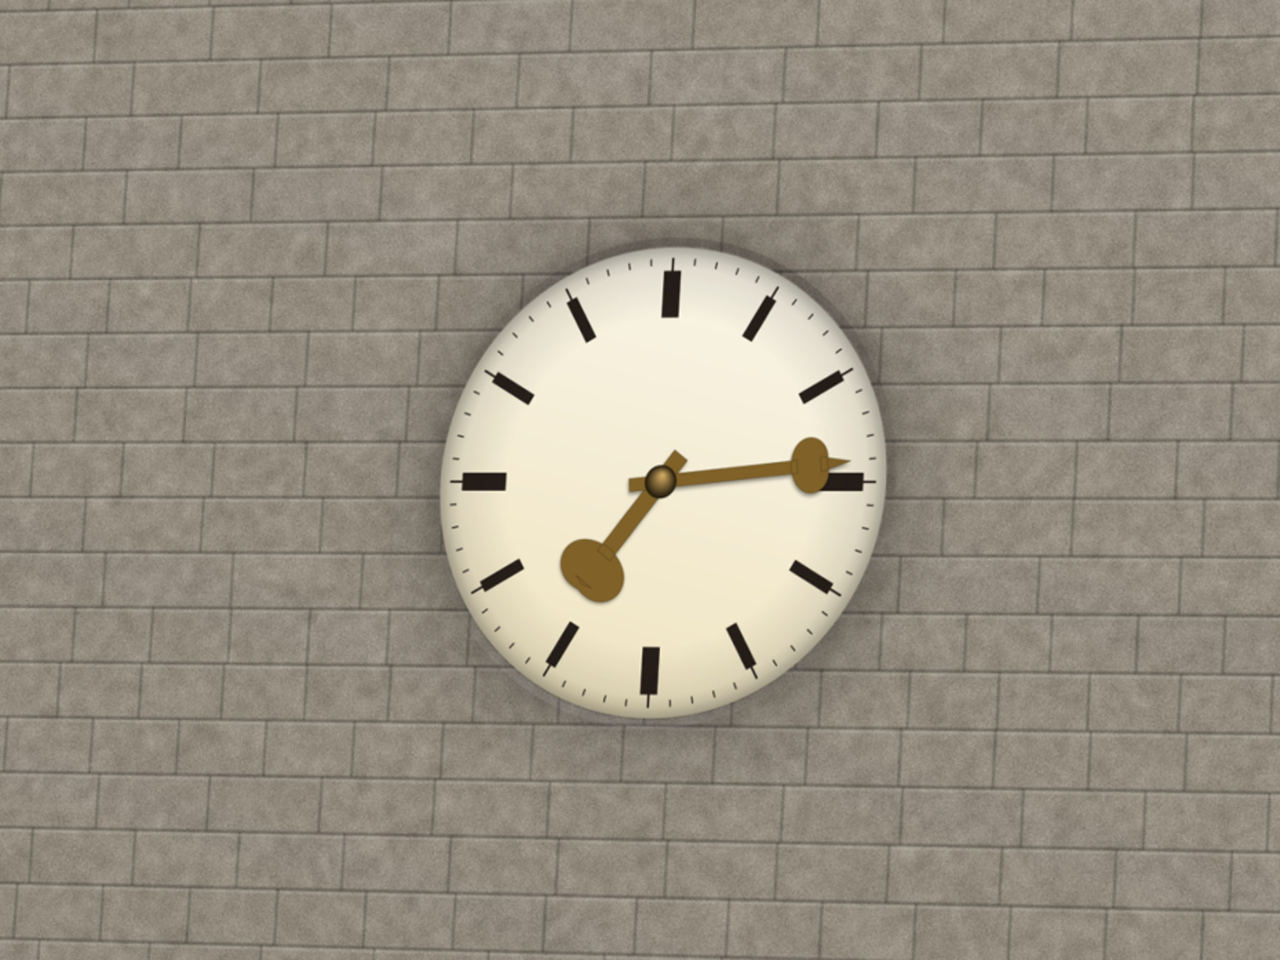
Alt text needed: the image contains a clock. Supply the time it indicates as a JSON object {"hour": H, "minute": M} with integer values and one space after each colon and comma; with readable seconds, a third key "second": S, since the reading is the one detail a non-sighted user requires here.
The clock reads {"hour": 7, "minute": 14}
